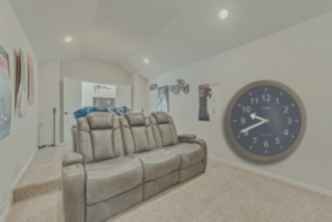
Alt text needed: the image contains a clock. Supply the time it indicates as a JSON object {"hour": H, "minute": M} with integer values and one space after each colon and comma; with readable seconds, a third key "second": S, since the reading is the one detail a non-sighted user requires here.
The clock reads {"hour": 9, "minute": 41}
